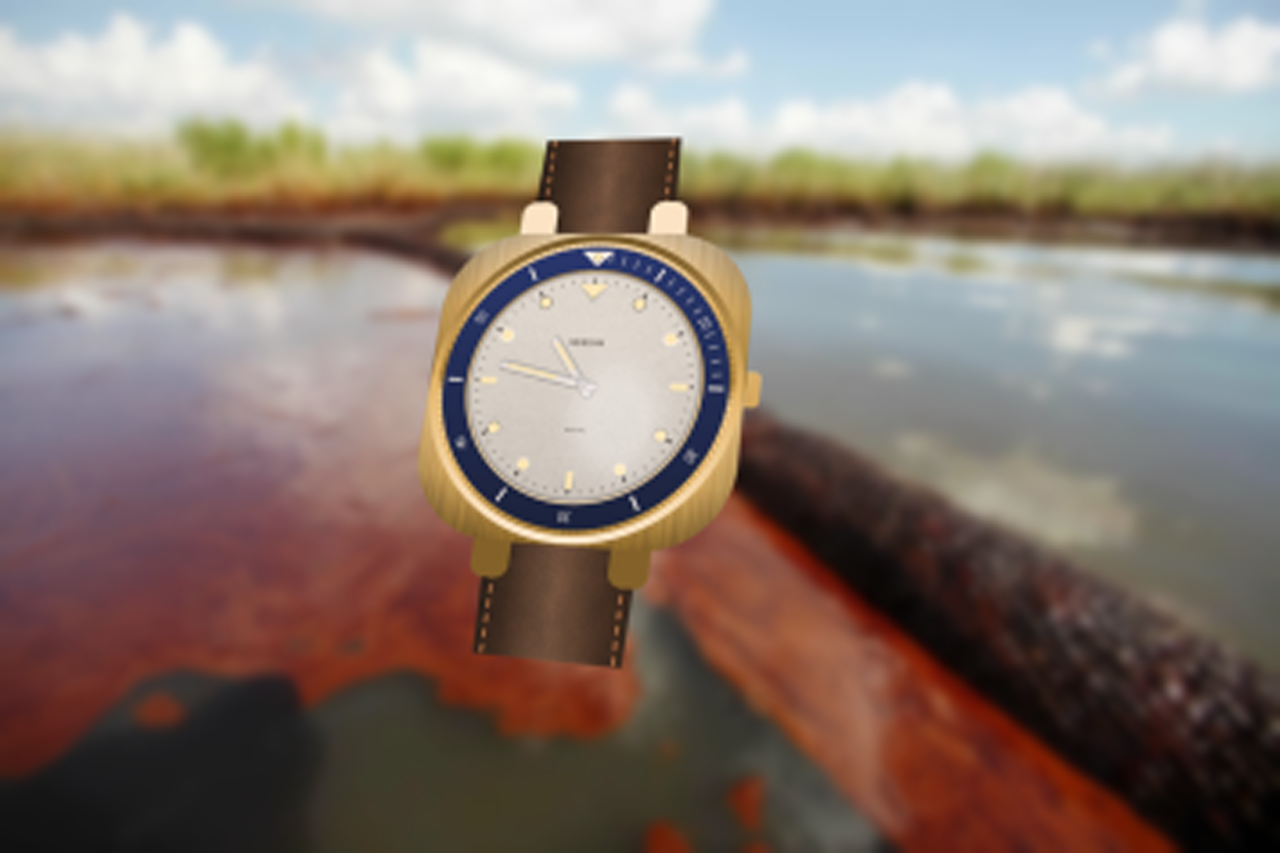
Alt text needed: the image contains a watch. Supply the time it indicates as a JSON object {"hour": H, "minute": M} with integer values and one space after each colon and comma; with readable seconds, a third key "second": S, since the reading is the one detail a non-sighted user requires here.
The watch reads {"hour": 10, "minute": 47}
